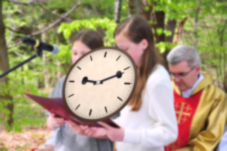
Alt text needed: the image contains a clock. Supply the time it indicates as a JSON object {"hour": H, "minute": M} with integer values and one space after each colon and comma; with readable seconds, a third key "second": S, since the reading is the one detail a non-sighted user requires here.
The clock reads {"hour": 9, "minute": 11}
